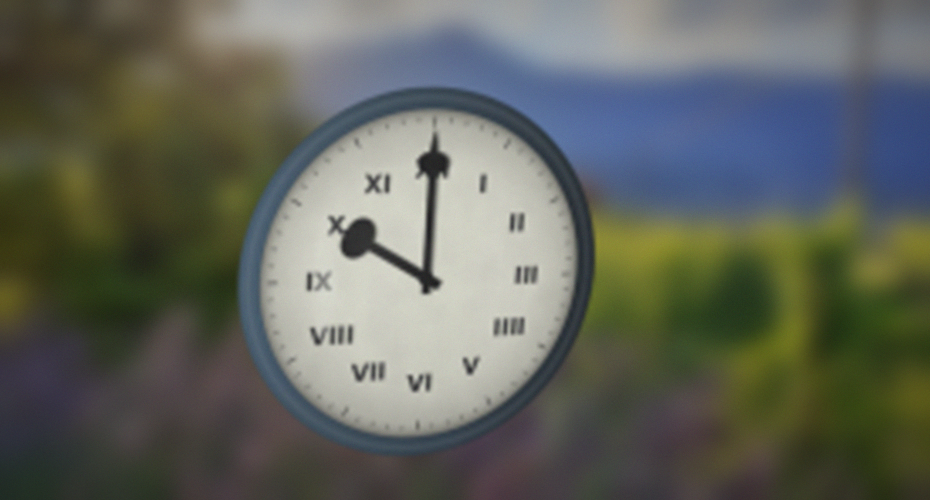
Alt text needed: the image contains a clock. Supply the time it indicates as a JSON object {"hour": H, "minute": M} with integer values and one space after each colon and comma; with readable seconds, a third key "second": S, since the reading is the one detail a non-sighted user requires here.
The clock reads {"hour": 10, "minute": 0}
